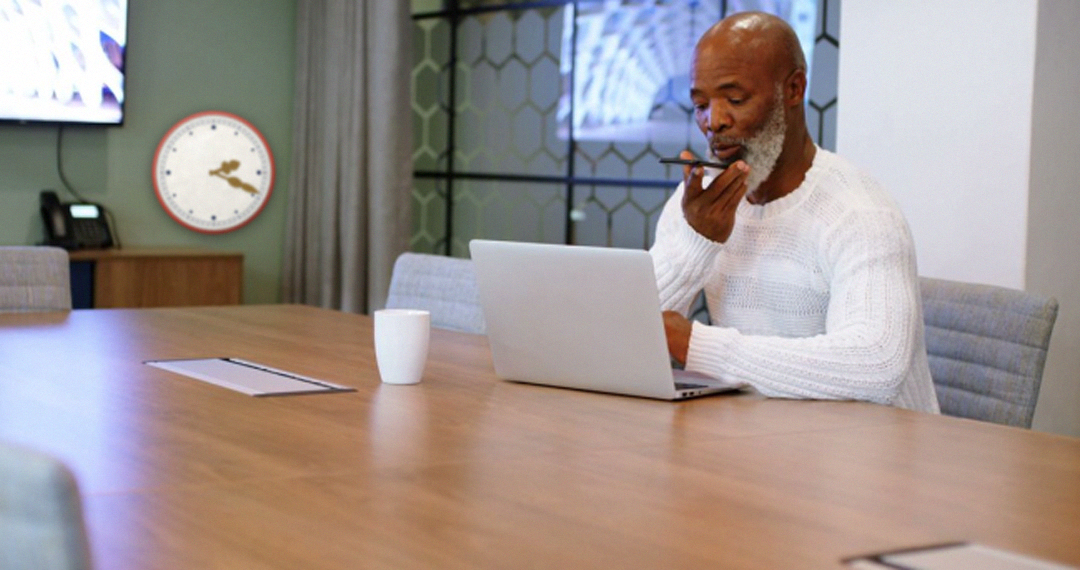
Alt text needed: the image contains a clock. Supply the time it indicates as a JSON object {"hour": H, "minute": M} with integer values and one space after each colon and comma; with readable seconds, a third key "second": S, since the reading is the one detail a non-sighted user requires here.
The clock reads {"hour": 2, "minute": 19}
